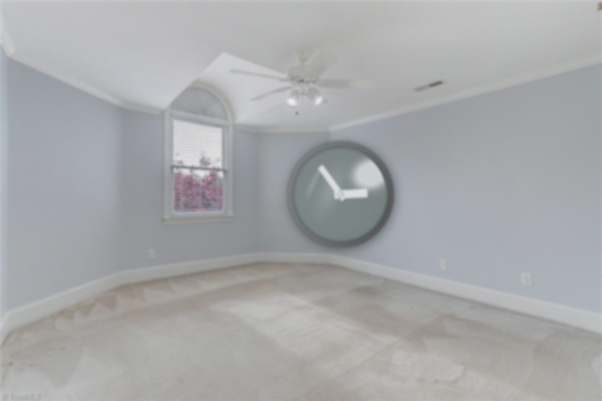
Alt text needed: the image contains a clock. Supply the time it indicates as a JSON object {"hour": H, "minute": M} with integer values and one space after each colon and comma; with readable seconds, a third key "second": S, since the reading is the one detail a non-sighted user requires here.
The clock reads {"hour": 2, "minute": 54}
